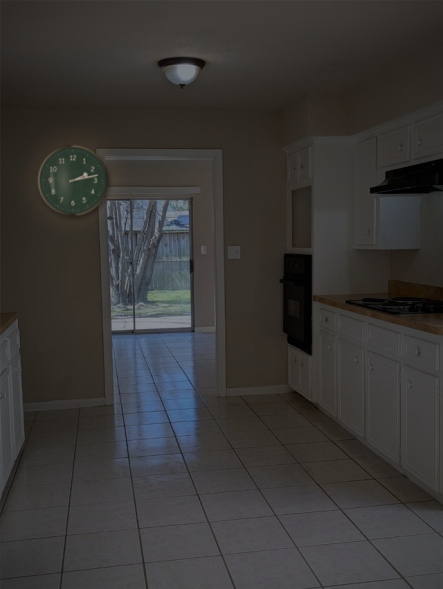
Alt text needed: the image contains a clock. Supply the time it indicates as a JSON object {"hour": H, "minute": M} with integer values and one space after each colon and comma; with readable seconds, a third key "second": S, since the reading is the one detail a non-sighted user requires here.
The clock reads {"hour": 2, "minute": 13}
